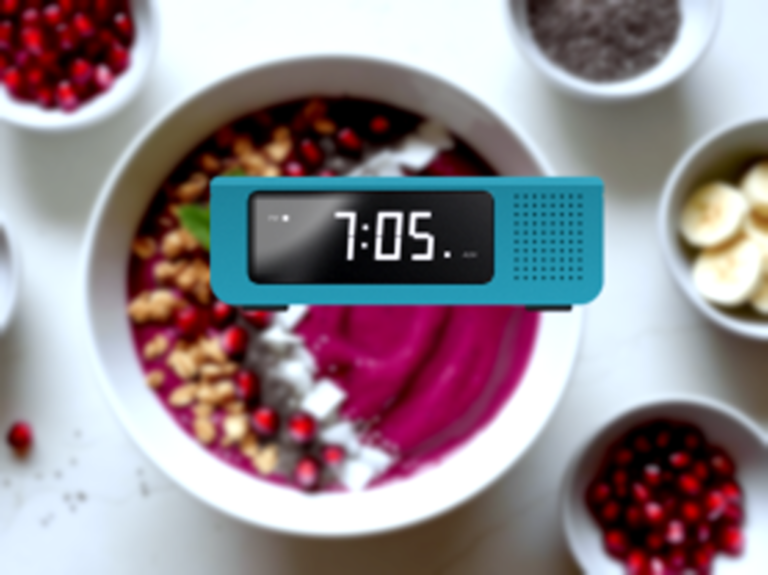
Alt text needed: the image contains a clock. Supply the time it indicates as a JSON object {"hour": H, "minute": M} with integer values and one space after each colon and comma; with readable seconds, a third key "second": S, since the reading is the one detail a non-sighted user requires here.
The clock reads {"hour": 7, "minute": 5}
